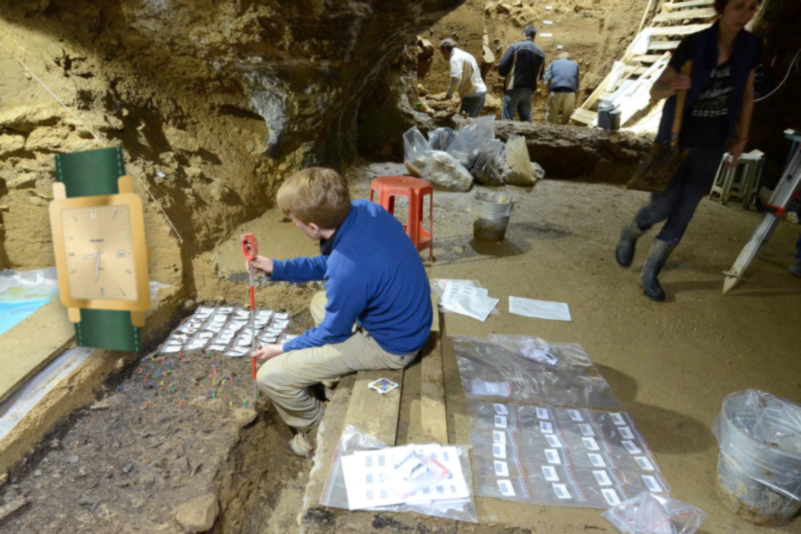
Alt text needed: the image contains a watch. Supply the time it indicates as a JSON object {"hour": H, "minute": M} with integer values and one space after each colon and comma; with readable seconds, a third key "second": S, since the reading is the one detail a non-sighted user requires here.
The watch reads {"hour": 8, "minute": 32}
